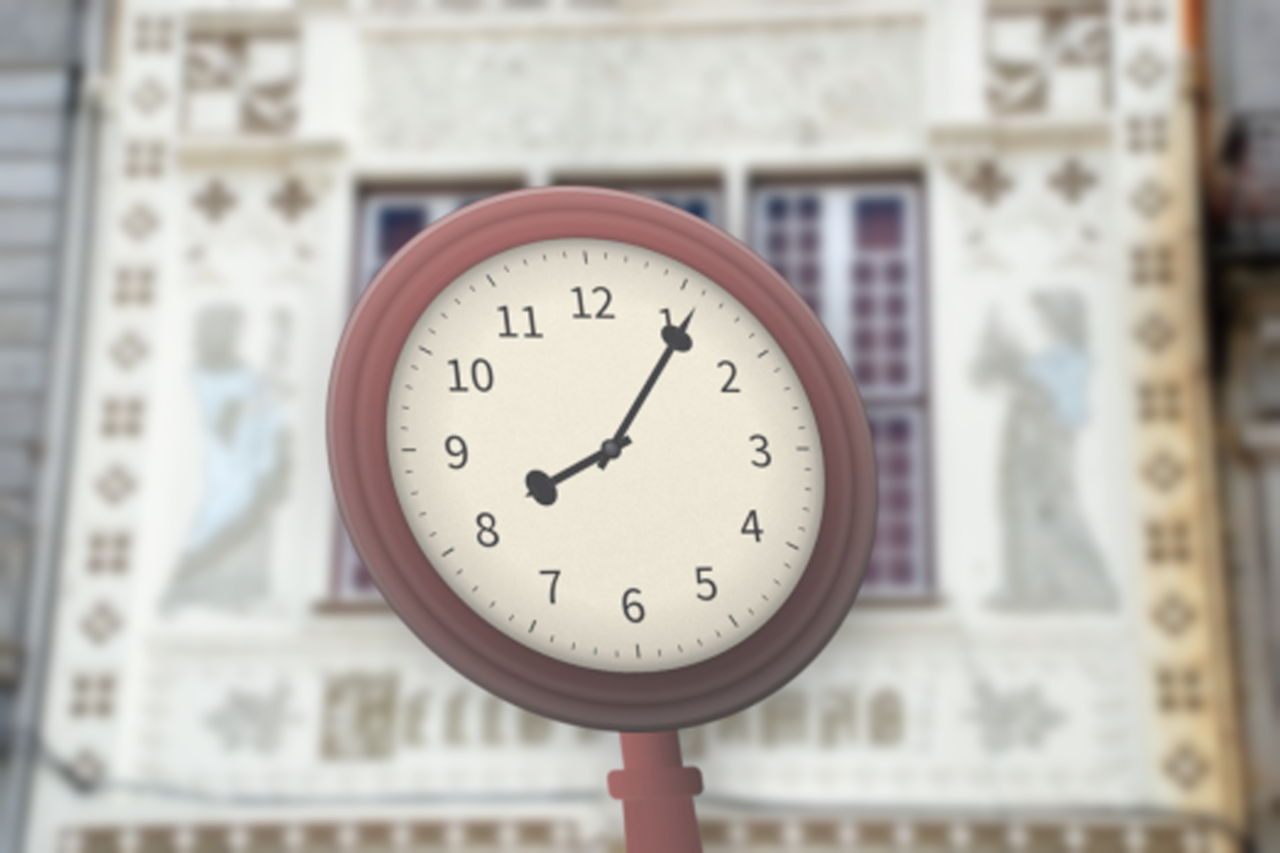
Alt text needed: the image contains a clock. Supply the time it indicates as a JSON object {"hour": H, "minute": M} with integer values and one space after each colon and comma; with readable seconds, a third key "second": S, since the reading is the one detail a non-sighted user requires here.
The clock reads {"hour": 8, "minute": 6}
